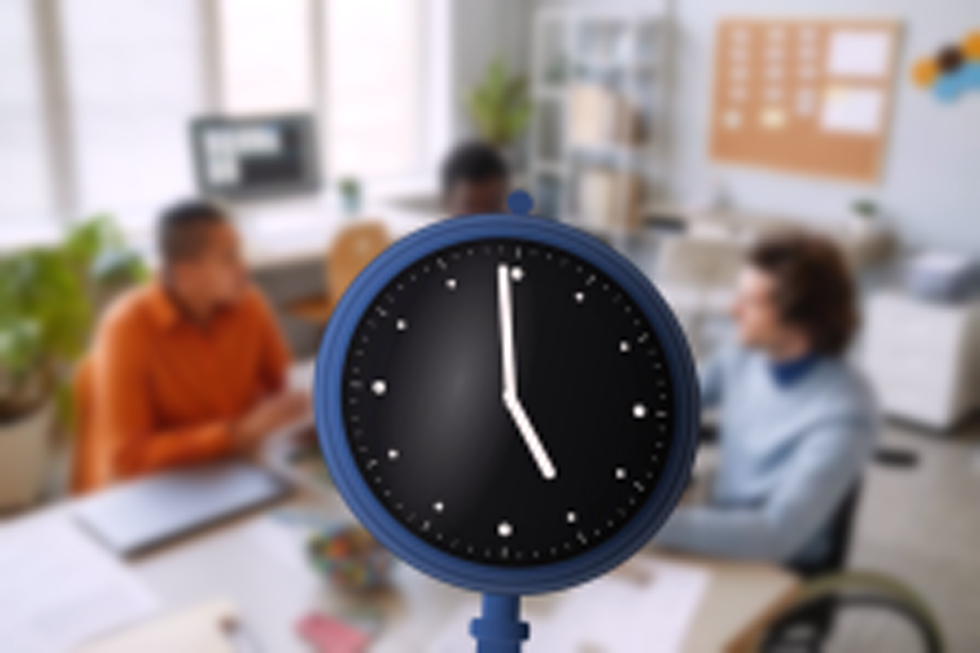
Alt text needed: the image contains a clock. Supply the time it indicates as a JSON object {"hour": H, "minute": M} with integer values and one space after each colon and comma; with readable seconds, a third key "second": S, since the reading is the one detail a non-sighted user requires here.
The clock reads {"hour": 4, "minute": 59}
